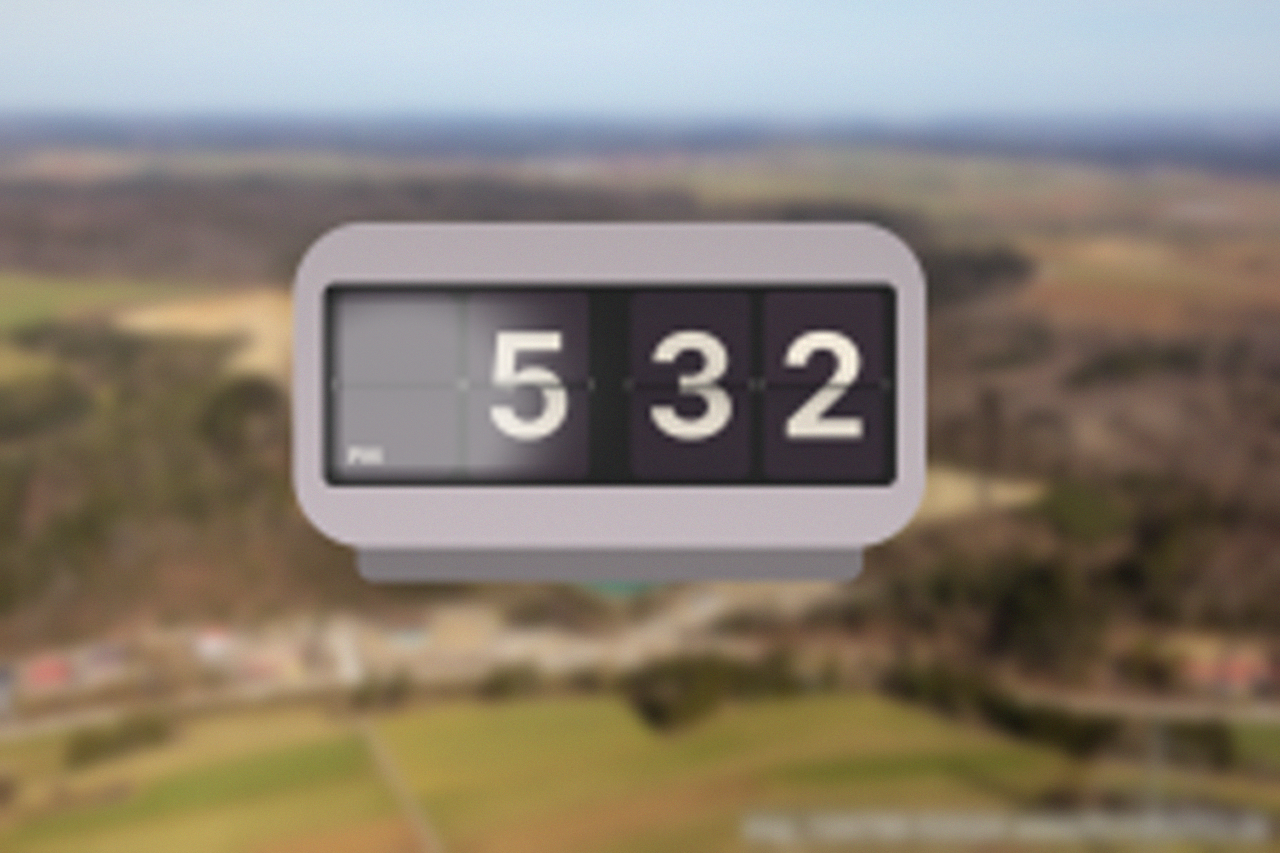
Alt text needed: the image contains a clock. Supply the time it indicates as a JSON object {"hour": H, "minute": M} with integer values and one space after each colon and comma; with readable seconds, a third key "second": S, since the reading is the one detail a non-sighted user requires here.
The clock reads {"hour": 5, "minute": 32}
